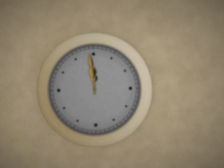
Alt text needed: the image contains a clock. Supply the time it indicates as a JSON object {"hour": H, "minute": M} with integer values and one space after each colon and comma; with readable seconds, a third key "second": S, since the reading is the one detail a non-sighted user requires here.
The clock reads {"hour": 11, "minute": 59}
